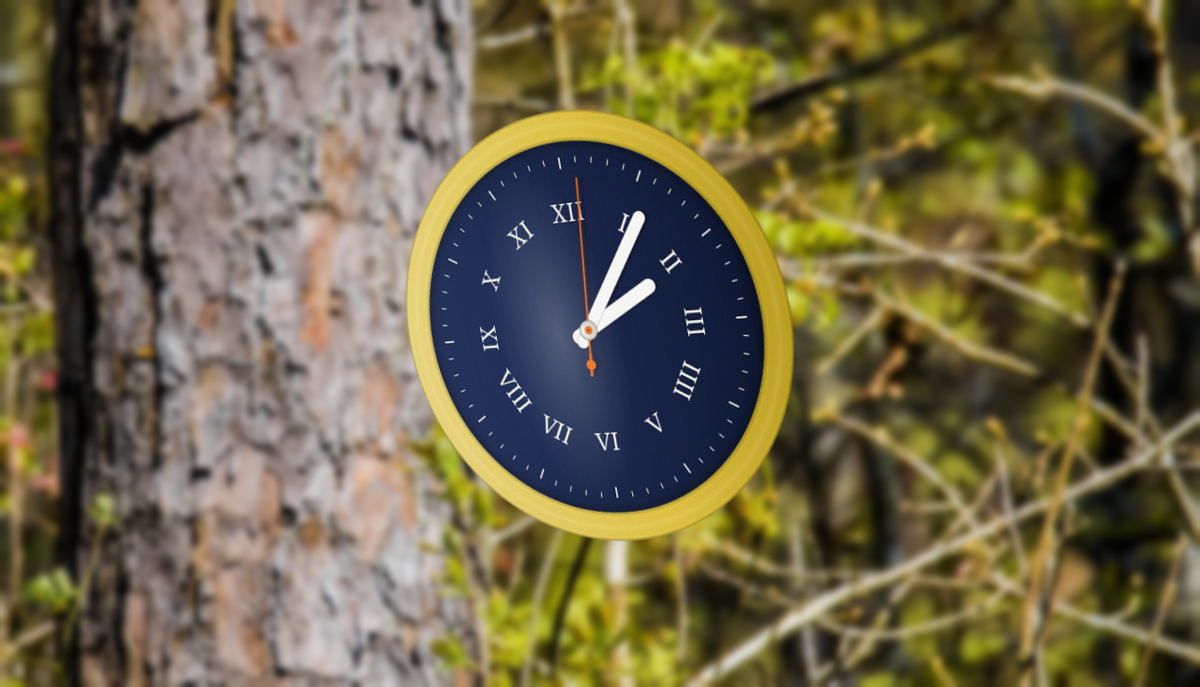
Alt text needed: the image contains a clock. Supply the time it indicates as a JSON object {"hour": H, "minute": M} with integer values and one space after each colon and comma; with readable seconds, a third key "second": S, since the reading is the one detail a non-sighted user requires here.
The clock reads {"hour": 2, "minute": 6, "second": 1}
